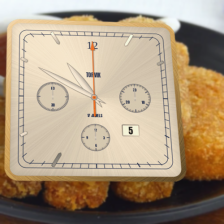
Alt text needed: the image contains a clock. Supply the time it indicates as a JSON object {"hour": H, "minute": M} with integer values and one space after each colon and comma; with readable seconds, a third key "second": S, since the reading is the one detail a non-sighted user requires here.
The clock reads {"hour": 10, "minute": 50}
